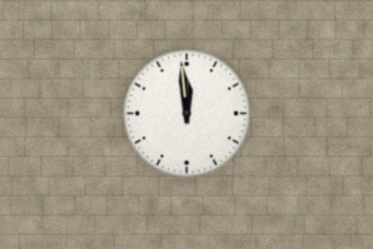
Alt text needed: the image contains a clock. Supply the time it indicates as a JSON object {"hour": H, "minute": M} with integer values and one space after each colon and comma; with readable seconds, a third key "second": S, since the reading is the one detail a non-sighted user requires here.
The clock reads {"hour": 11, "minute": 59}
